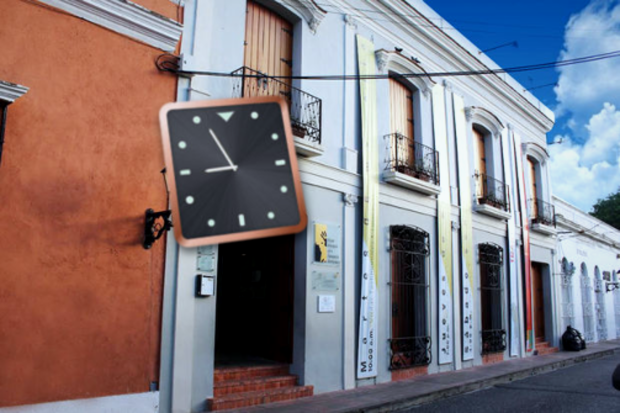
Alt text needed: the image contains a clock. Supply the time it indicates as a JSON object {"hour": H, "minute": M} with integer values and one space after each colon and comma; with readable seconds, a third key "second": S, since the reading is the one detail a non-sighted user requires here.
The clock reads {"hour": 8, "minute": 56}
